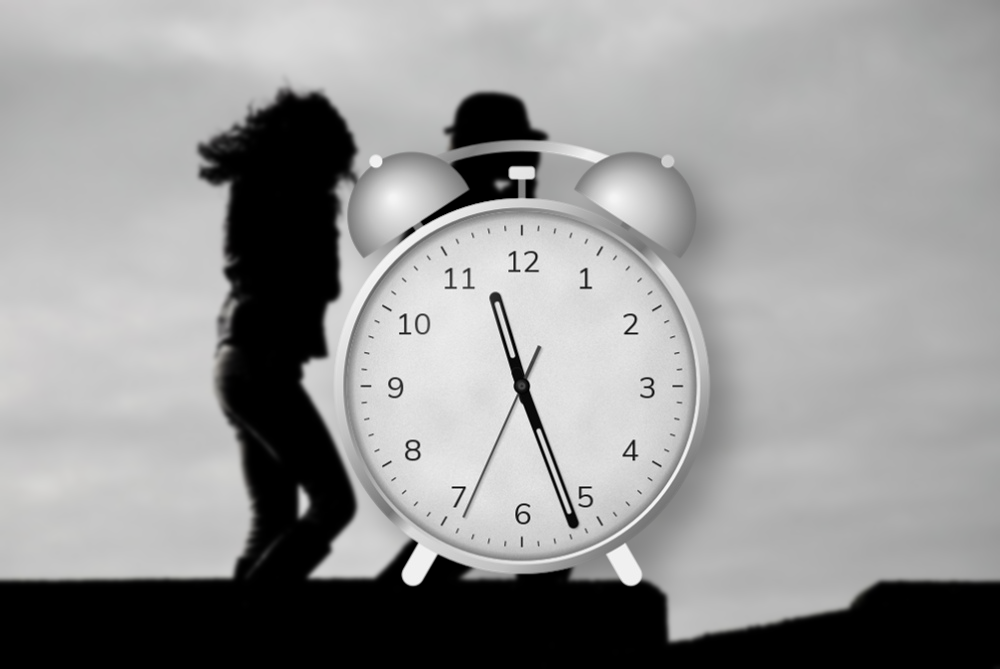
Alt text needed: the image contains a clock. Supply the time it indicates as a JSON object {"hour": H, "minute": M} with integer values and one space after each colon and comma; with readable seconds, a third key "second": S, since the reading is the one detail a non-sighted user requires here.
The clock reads {"hour": 11, "minute": 26, "second": 34}
